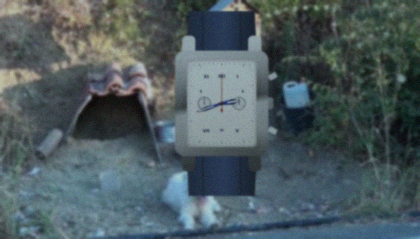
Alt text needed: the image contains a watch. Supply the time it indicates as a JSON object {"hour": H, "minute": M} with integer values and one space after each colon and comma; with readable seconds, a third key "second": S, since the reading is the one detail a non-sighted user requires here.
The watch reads {"hour": 2, "minute": 42}
